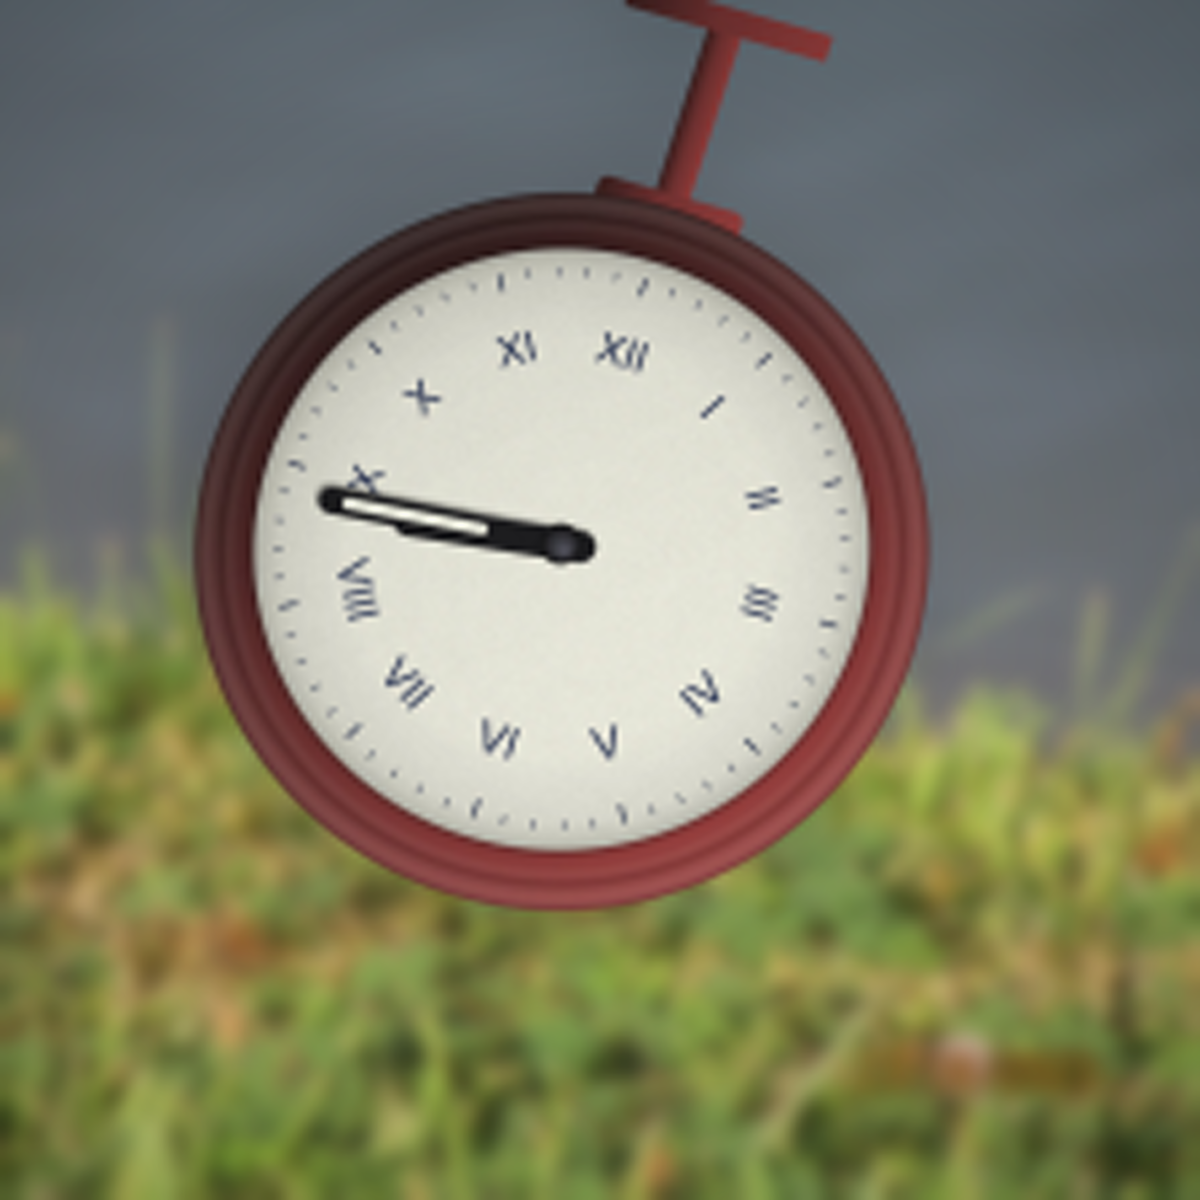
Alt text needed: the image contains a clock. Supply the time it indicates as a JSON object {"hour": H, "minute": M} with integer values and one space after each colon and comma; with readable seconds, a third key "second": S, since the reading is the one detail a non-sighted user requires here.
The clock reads {"hour": 8, "minute": 44}
